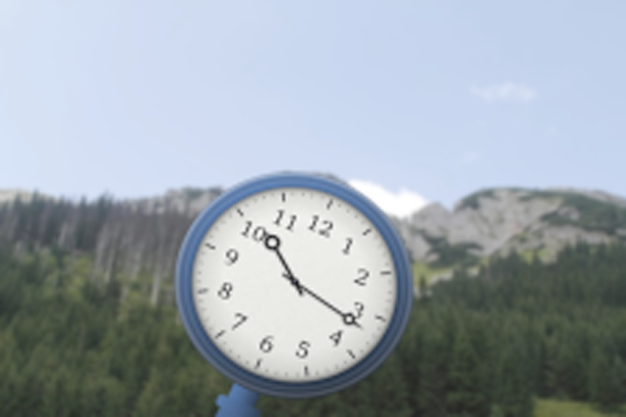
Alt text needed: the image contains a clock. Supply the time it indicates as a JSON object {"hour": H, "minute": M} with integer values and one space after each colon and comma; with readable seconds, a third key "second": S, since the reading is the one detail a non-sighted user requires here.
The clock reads {"hour": 10, "minute": 17}
